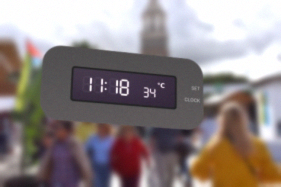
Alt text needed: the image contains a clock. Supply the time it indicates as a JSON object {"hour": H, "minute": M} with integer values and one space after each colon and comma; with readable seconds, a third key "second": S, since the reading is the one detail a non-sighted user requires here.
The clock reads {"hour": 11, "minute": 18}
